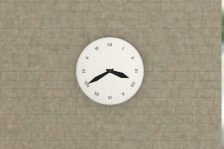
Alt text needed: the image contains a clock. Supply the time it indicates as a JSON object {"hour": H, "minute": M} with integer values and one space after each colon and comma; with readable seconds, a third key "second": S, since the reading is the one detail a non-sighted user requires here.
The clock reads {"hour": 3, "minute": 40}
